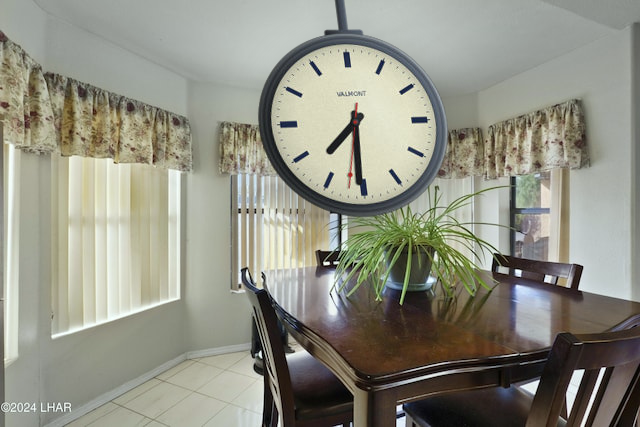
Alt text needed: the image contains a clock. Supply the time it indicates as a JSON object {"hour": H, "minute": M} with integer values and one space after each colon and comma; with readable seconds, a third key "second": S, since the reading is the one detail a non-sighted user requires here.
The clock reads {"hour": 7, "minute": 30, "second": 32}
